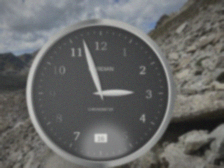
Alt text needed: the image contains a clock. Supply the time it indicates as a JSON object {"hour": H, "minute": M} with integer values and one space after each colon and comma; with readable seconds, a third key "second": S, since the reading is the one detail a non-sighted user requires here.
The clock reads {"hour": 2, "minute": 57}
